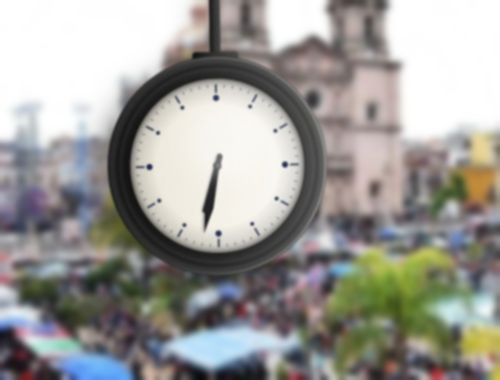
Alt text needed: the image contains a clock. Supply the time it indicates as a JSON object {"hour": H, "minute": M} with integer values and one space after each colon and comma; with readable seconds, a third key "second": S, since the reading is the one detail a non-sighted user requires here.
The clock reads {"hour": 6, "minute": 32}
